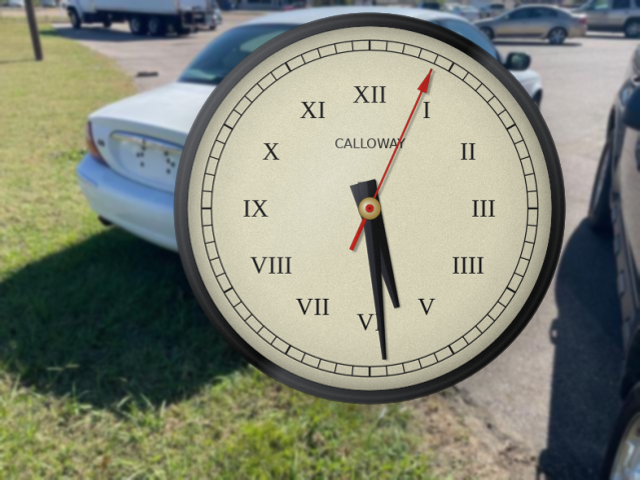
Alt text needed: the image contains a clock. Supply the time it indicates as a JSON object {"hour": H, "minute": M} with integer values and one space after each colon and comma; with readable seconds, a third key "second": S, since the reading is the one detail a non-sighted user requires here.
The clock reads {"hour": 5, "minute": 29, "second": 4}
